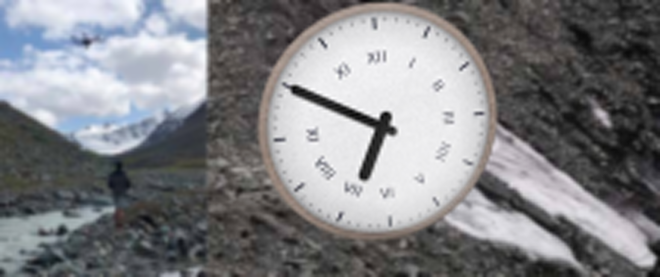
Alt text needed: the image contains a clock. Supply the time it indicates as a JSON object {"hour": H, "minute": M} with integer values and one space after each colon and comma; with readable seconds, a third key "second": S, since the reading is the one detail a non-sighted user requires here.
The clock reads {"hour": 6, "minute": 50}
